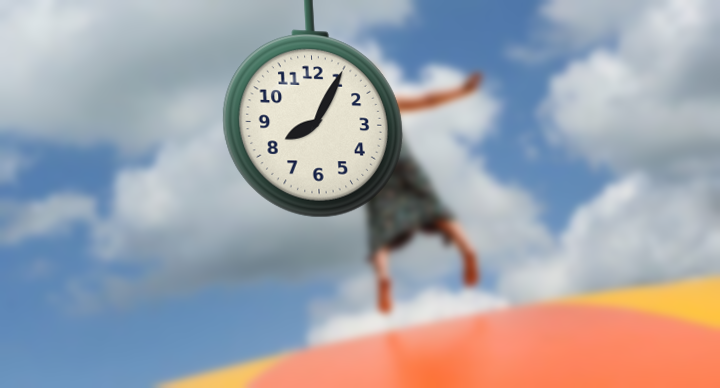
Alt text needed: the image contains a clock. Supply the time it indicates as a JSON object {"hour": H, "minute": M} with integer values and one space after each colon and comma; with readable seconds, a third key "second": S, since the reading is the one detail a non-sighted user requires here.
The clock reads {"hour": 8, "minute": 5}
